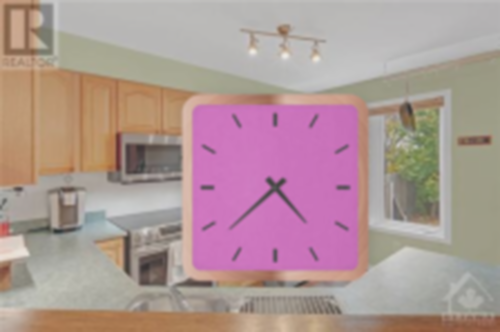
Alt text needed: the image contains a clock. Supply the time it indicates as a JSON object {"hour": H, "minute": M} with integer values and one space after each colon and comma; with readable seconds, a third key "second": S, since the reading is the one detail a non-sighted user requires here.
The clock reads {"hour": 4, "minute": 38}
